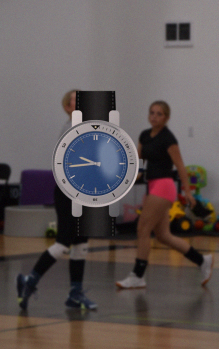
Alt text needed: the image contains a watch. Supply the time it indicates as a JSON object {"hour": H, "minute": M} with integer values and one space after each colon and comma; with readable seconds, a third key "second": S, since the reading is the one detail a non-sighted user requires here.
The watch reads {"hour": 9, "minute": 44}
